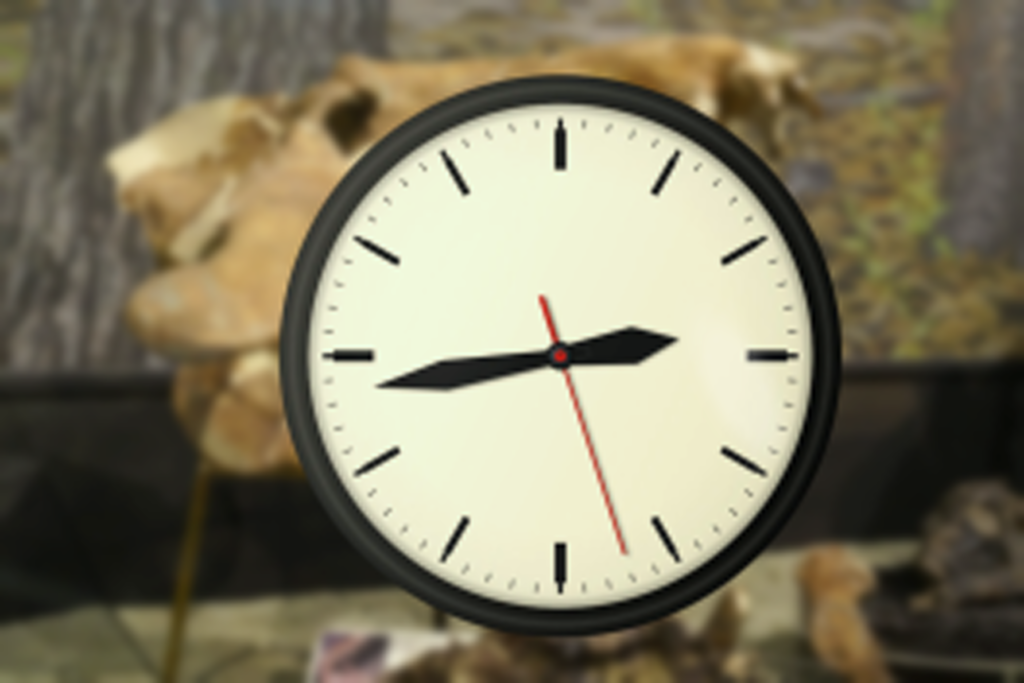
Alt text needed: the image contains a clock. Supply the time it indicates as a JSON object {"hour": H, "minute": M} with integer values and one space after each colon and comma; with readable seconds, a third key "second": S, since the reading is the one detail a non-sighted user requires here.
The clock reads {"hour": 2, "minute": 43, "second": 27}
